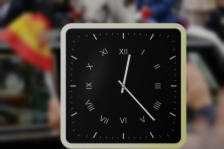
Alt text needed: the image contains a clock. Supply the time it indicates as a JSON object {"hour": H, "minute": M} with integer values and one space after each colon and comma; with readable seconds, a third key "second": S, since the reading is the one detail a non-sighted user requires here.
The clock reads {"hour": 12, "minute": 23}
